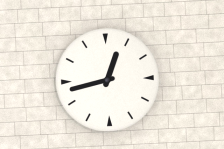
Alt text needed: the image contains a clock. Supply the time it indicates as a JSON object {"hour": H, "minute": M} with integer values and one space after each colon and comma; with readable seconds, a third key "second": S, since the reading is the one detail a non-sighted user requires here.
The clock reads {"hour": 12, "minute": 43}
